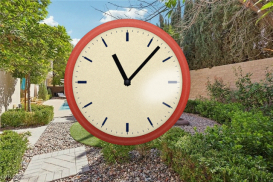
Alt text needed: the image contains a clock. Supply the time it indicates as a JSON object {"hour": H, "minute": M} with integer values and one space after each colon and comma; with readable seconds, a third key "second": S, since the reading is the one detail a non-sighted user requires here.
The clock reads {"hour": 11, "minute": 7}
